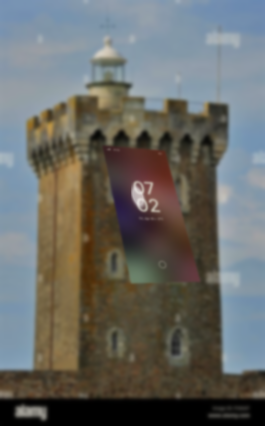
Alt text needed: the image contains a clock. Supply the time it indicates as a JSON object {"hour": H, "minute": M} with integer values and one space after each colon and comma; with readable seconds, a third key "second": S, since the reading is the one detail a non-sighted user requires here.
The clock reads {"hour": 7, "minute": 2}
